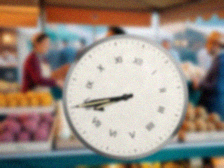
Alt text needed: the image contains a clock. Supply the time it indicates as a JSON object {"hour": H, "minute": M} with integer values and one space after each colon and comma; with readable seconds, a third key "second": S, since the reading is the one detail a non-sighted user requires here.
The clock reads {"hour": 7, "minute": 40}
